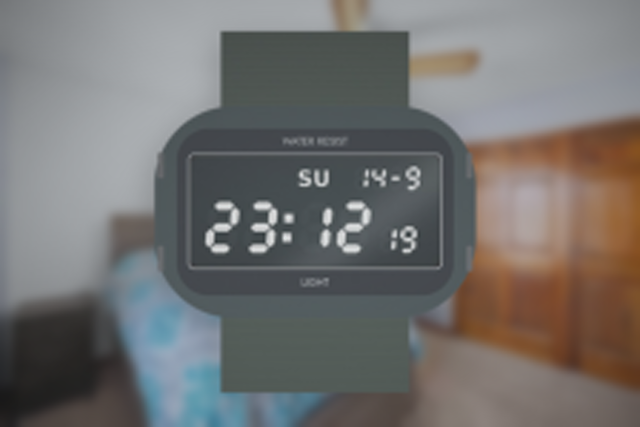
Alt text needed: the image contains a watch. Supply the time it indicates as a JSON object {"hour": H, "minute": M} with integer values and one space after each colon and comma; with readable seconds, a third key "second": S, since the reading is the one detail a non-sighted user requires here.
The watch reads {"hour": 23, "minute": 12, "second": 19}
